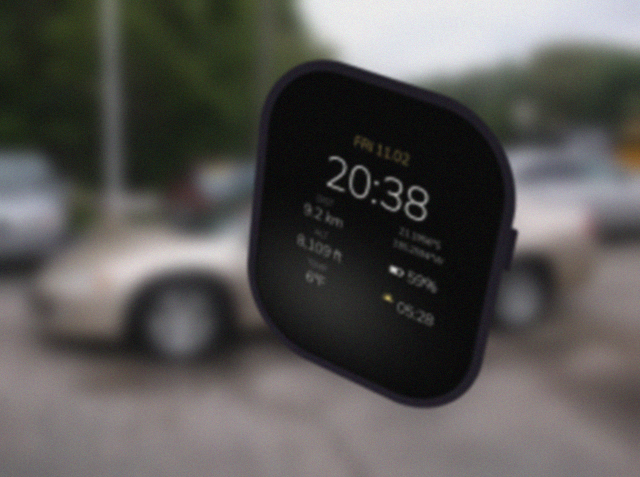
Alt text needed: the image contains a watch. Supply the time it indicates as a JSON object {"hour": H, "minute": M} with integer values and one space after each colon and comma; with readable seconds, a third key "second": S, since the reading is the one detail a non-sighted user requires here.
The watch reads {"hour": 20, "minute": 38}
